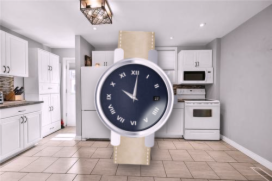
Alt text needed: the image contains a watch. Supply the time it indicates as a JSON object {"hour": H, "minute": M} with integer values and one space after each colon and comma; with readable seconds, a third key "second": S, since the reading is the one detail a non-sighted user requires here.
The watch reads {"hour": 10, "minute": 1}
